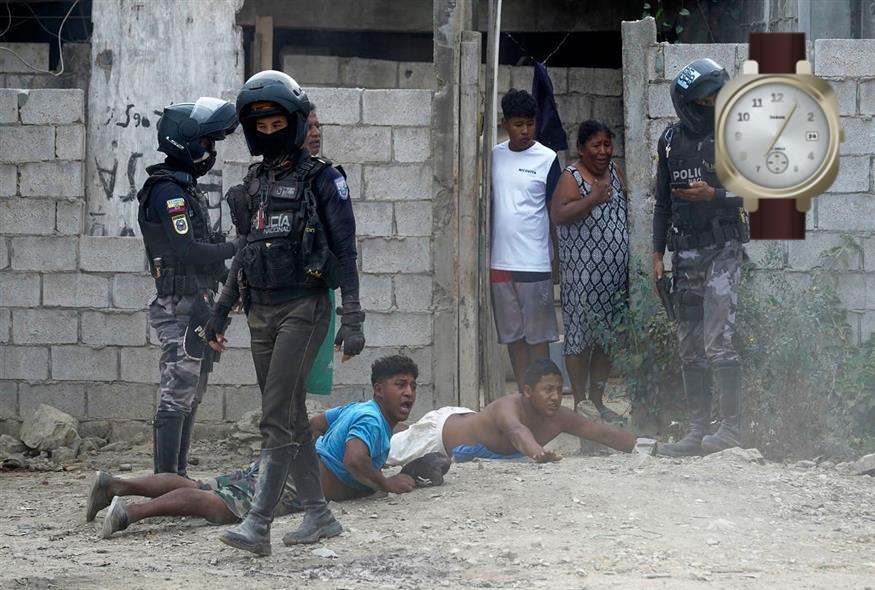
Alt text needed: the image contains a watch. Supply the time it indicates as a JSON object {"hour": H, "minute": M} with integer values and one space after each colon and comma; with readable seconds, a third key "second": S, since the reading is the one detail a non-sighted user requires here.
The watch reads {"hour": 7, "minute": 5}
